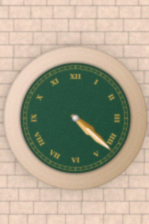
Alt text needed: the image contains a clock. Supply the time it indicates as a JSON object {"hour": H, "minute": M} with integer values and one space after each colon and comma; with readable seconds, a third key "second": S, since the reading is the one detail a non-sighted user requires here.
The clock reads {"hour": 4, "minute": 22}
